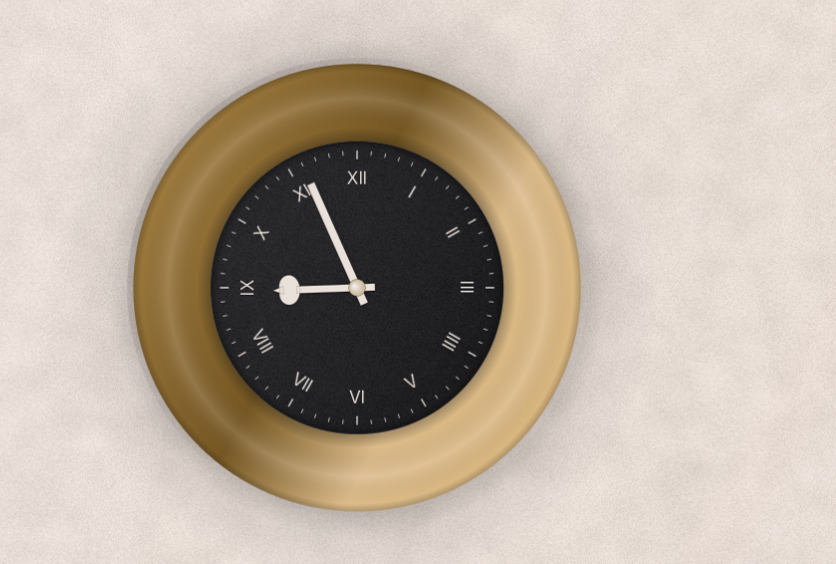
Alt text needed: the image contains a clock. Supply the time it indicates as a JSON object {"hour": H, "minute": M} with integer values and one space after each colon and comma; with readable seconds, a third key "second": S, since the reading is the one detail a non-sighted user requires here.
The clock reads {"hour": 8, "minute": 56}
